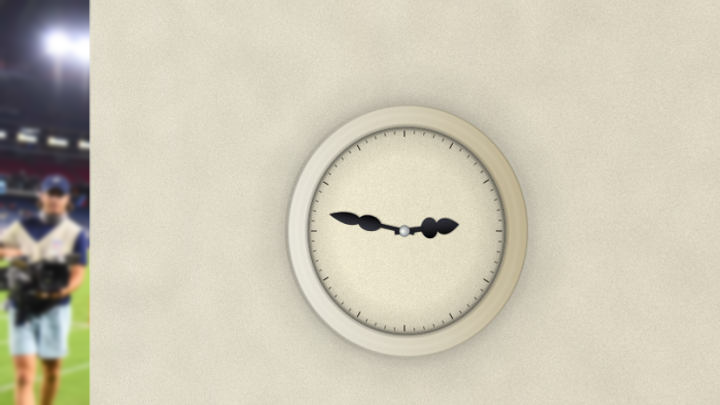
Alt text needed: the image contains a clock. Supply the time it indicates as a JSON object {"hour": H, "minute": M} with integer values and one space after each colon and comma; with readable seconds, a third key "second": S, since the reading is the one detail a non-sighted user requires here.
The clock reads {"hour": 2, "minute": 47}
